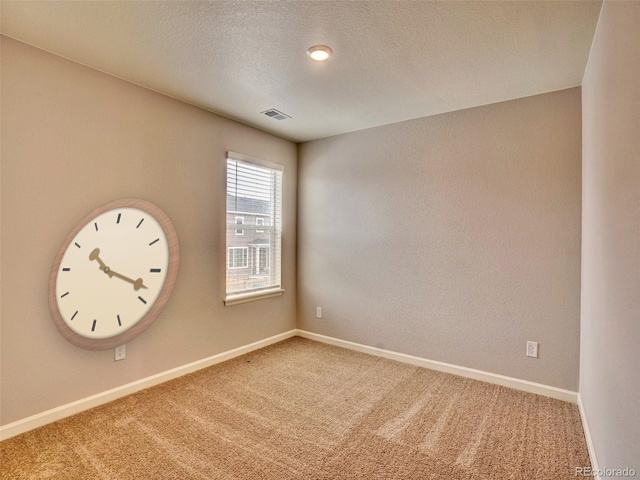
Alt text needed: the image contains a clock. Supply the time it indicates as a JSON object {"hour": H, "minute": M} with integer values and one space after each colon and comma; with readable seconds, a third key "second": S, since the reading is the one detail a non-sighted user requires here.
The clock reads {"hour": 10, "minute": 18}
